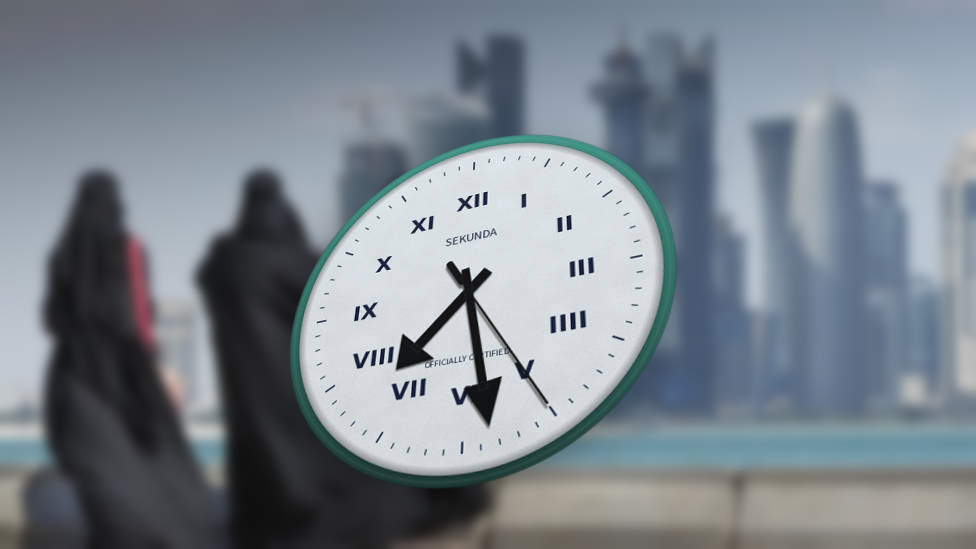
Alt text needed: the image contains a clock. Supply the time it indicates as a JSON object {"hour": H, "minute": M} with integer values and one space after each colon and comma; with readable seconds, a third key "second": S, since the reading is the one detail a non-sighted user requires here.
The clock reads {"hour": 7, "minute": 28, "second": 25}
